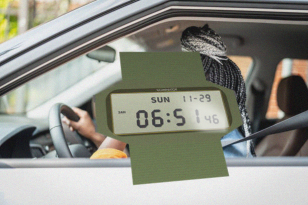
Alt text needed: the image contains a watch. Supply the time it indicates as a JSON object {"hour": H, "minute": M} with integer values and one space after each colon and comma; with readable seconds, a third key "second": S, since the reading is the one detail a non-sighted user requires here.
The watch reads {"hour": 6, "minute": 51, "second": 46}
